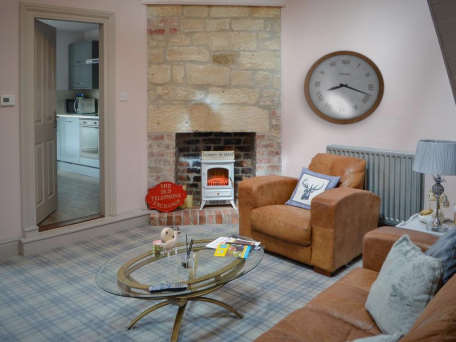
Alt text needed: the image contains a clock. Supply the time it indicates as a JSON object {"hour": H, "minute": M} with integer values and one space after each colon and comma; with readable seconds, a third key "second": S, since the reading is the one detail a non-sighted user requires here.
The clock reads {"hour": 8, "minute": 18}
